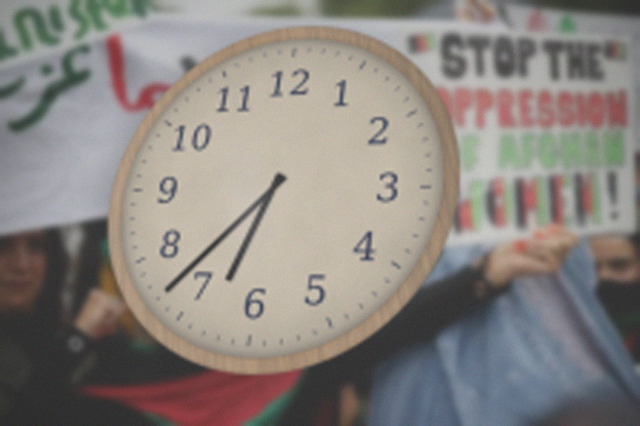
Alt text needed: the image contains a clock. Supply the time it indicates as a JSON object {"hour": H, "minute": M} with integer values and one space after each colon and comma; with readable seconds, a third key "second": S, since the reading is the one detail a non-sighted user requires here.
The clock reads {"hour": 6, "minute": 37}
